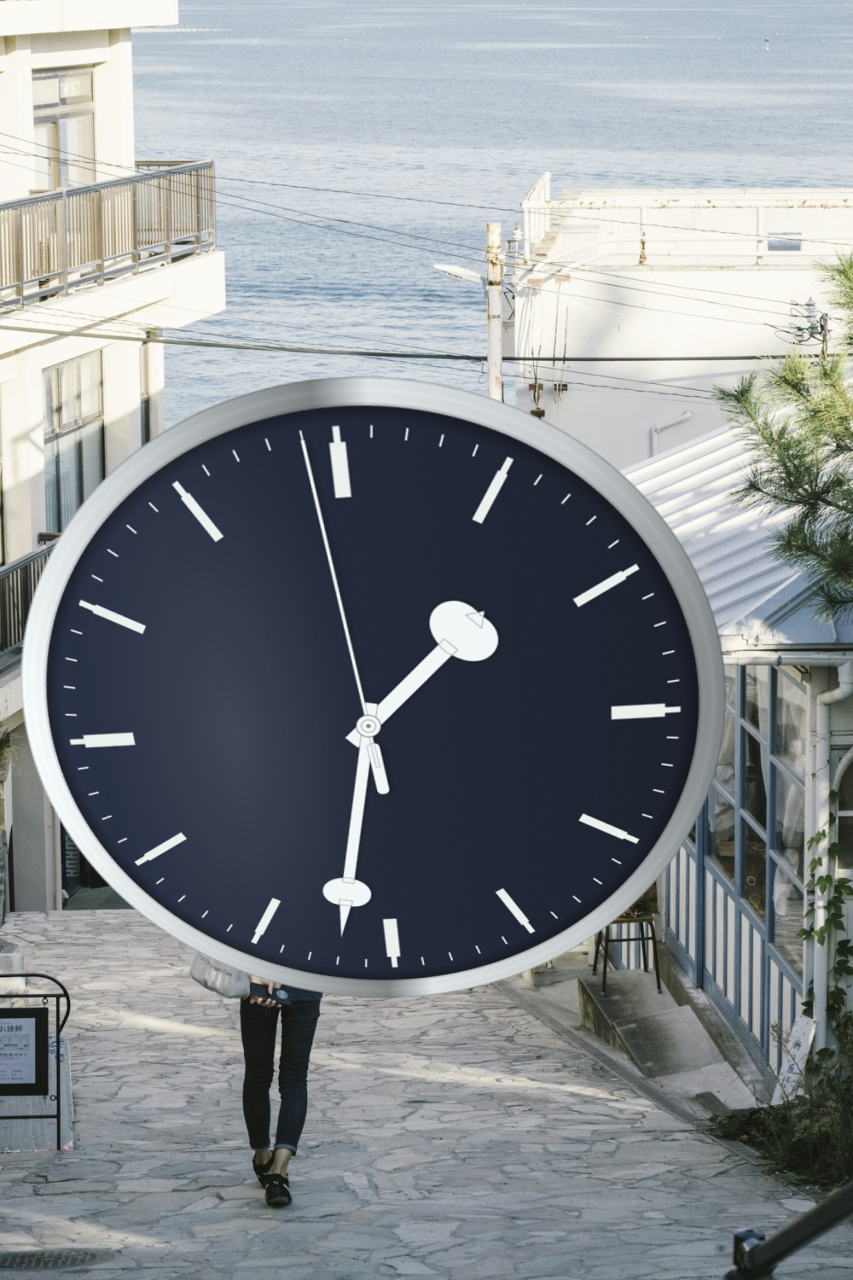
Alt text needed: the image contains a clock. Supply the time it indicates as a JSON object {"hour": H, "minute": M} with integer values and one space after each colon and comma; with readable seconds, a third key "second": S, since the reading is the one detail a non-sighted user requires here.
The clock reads {"hour": 1, "minute": 31, "second": 59}
